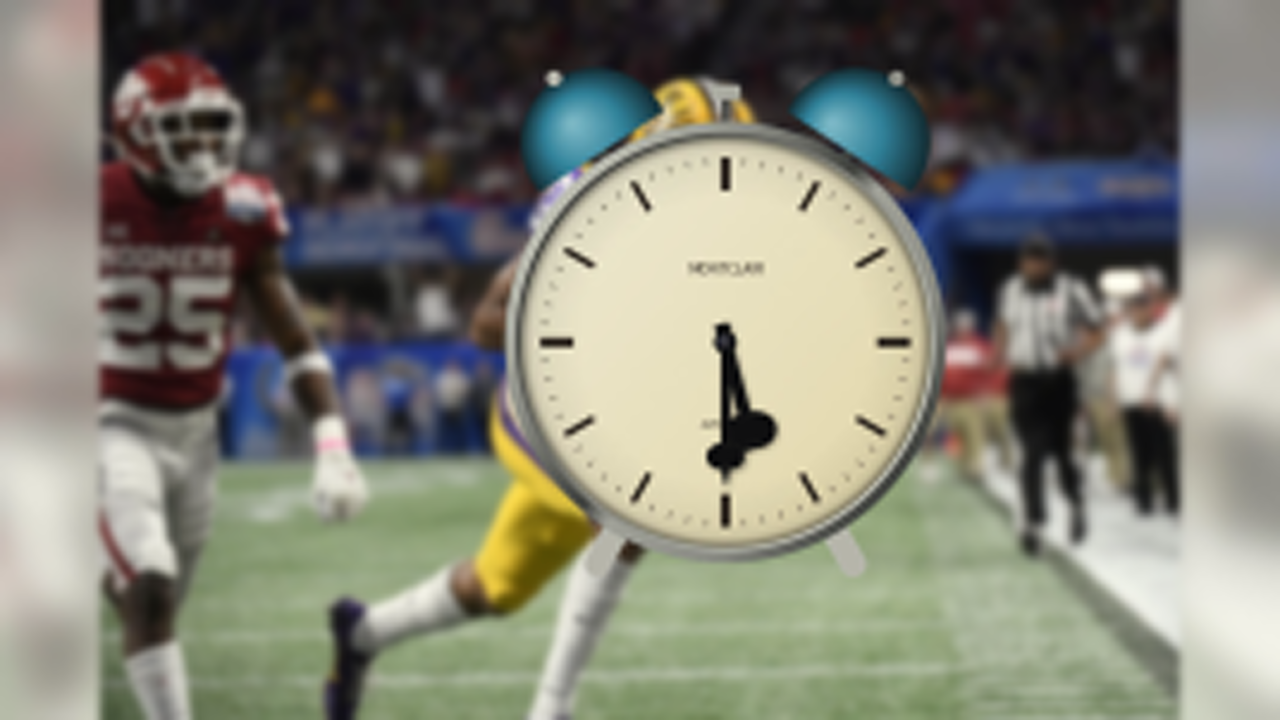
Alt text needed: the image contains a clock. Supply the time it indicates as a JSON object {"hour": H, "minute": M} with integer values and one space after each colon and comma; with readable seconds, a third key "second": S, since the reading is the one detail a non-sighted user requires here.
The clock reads {"hour": 5, "minute": 30}
